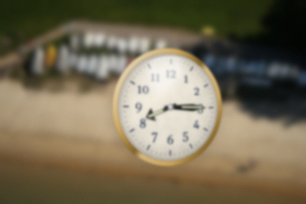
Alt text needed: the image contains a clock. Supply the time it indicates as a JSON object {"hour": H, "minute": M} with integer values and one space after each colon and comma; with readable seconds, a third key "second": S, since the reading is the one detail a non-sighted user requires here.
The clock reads {"hour": 8, "minute": 15}
